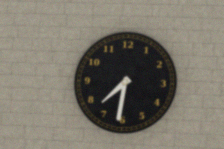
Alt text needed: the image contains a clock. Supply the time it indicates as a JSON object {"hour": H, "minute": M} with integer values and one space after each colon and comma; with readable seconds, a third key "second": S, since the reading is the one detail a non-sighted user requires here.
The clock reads {"hour": 7, "minute": 31}
